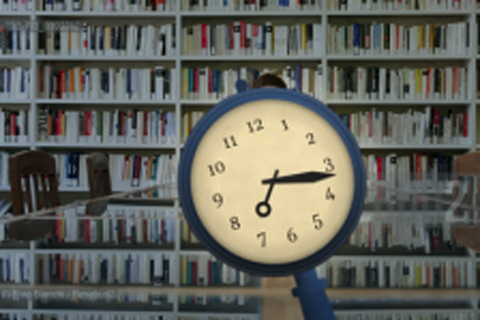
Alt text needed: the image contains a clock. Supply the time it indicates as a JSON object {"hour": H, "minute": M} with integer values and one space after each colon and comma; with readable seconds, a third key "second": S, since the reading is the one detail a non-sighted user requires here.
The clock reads {"hour": 7, "minute": 17}
